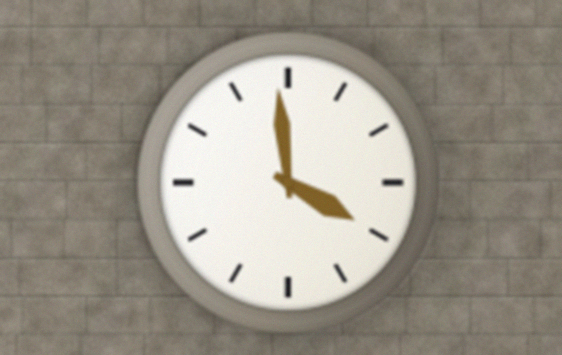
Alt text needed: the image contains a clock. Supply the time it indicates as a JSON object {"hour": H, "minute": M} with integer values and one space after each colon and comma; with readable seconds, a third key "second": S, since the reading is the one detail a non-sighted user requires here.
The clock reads {"hour": 3, "minute": 59}
